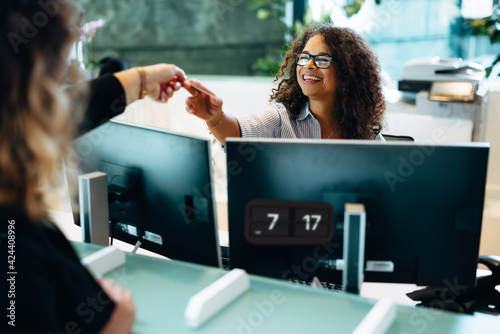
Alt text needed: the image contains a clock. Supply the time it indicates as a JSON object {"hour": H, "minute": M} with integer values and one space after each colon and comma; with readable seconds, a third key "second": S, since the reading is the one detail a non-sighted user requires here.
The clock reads {"hour": 7, "minute": 17}
